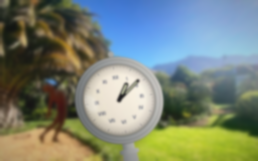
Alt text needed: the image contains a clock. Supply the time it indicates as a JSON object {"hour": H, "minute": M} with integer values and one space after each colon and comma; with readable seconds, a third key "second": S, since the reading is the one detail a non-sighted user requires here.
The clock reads {"hour": 1, "minute": 9}
